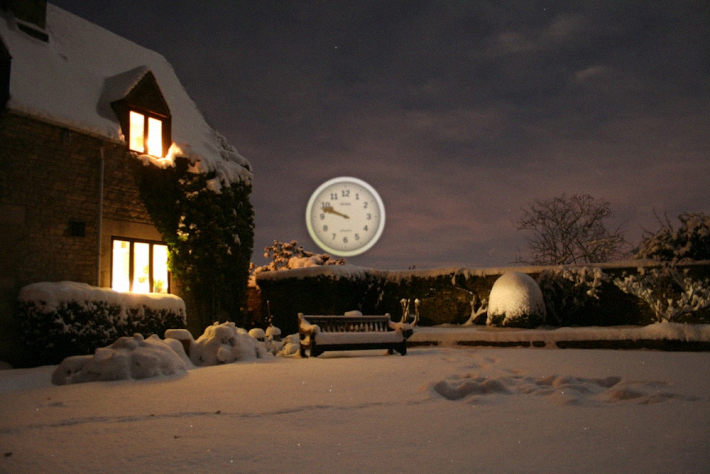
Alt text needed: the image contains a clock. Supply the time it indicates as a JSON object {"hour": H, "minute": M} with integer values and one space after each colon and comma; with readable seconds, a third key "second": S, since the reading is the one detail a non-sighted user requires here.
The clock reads {"hour": 9, "minute": 48}
